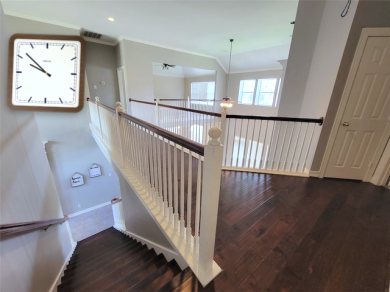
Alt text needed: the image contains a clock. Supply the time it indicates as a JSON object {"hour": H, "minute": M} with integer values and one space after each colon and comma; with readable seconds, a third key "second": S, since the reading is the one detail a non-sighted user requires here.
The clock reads {"hour": 9, "minute": 52}
